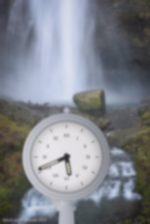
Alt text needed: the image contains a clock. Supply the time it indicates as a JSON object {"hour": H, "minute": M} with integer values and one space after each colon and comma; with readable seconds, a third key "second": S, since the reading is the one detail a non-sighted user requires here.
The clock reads {"hour": 5, "minute": 41}
